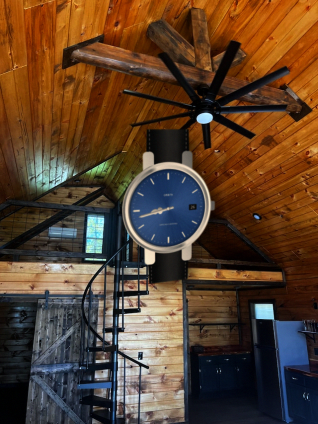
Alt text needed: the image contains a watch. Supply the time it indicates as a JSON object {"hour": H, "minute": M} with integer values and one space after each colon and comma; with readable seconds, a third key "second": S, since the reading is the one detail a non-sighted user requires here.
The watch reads {"hour": 8, "minute": 43}
